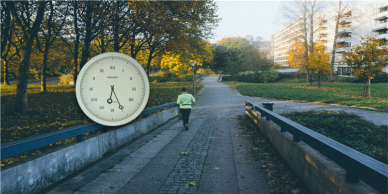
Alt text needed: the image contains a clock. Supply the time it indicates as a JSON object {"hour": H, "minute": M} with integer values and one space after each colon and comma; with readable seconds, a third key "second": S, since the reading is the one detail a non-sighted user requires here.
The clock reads {"hour": 6, "minute": 26}
